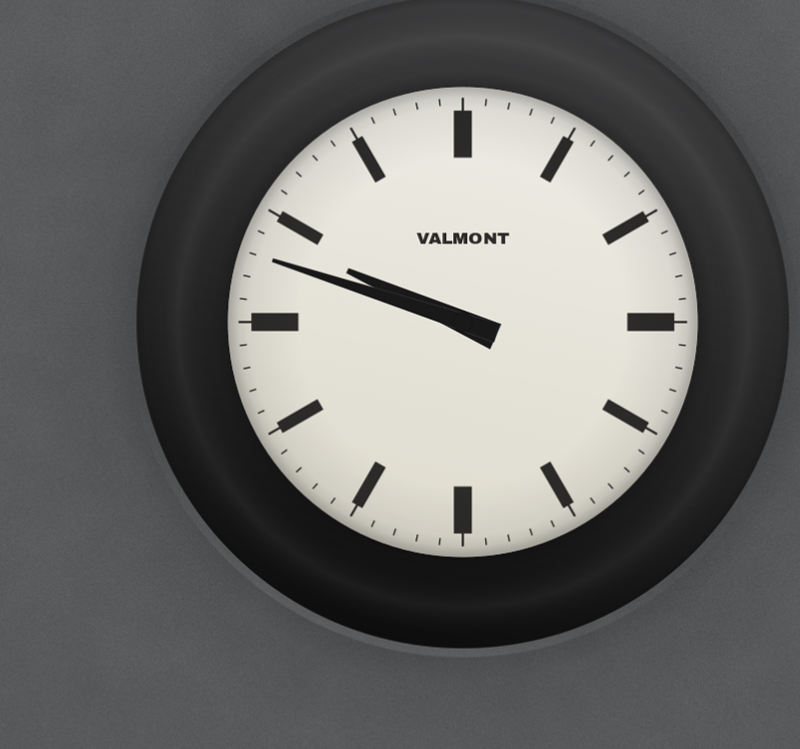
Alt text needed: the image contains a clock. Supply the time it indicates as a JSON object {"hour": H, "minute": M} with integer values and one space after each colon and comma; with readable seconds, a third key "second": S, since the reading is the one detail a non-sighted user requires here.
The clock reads {"hour": 9, "minute": 48}
